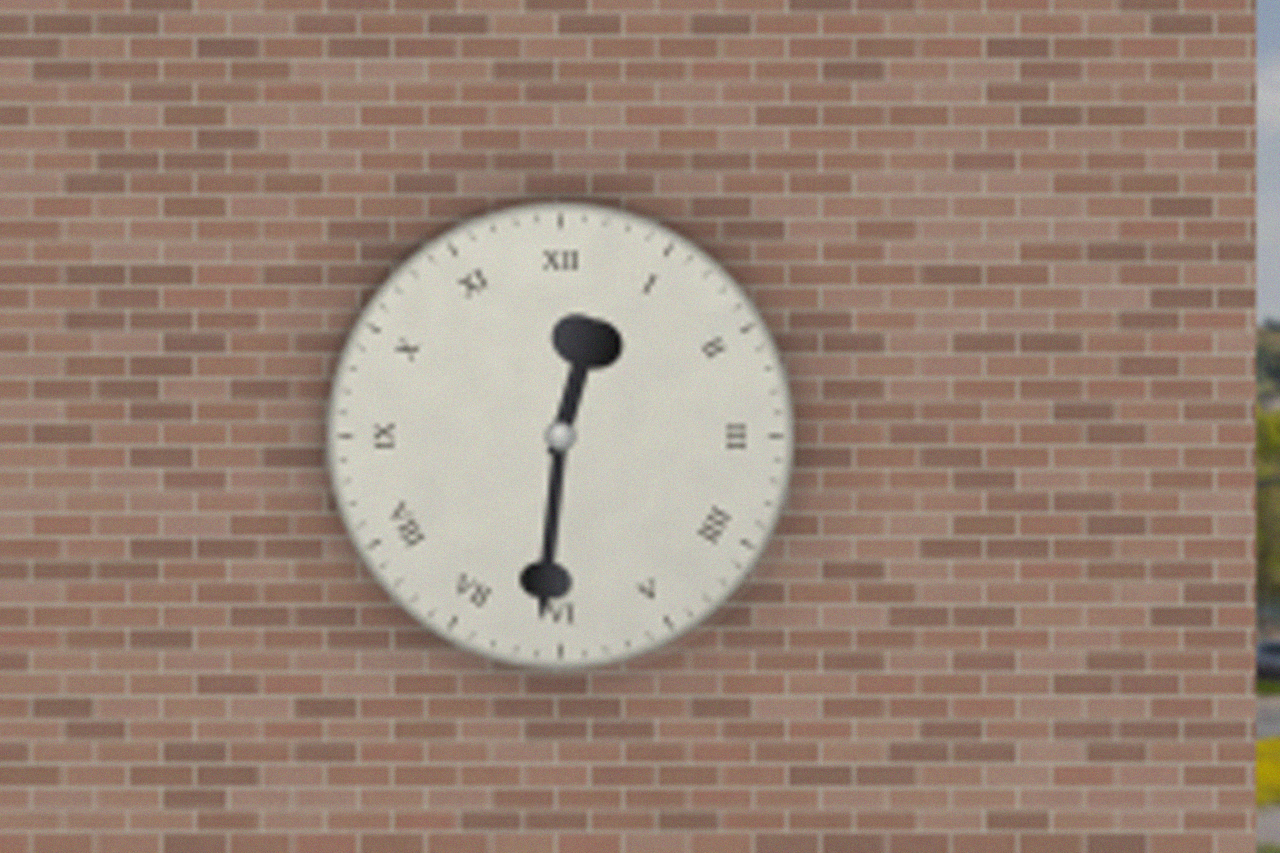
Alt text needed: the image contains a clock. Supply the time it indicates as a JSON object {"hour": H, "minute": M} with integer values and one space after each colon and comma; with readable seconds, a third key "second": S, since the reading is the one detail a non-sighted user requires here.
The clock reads {"hour": 12, "minute": 31}
